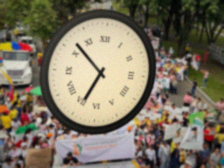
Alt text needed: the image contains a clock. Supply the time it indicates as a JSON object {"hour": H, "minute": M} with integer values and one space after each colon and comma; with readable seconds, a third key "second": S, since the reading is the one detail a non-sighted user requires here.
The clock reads {"hour": 6, "minute": 52}
